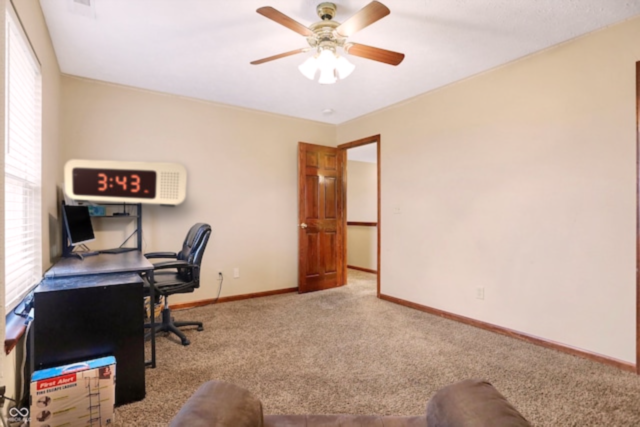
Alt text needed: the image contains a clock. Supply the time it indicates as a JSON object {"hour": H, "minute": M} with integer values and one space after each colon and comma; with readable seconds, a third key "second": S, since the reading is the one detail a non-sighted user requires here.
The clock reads {"hour": 3, "minute": 43}
